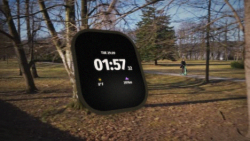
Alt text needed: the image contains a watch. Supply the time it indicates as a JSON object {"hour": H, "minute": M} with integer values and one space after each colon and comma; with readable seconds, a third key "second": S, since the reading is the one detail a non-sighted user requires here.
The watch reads {"hour": 1, "minute": 57}
